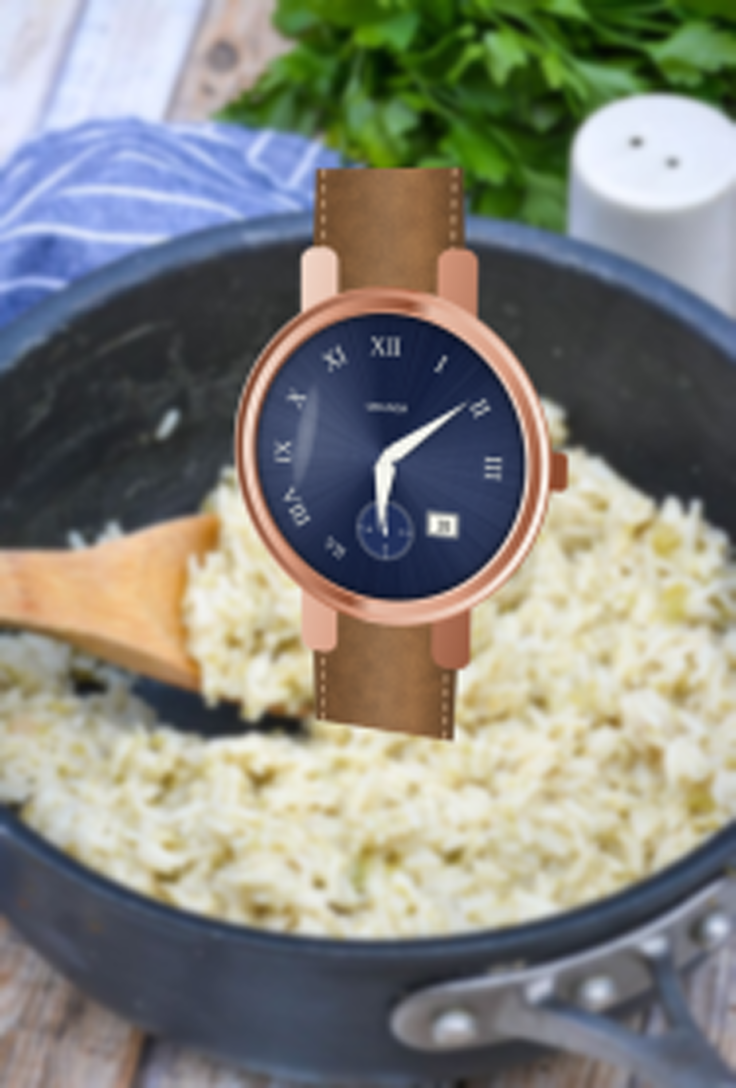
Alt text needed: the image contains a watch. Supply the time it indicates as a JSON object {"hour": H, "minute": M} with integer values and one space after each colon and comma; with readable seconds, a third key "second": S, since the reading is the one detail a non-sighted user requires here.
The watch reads {"hour": 6, "minute": 9}
